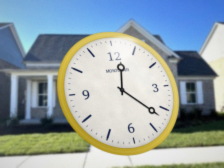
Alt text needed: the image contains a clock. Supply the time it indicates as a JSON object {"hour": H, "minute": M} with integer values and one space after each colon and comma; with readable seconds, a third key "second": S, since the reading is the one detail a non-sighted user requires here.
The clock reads {"hour": 12, "minute": 22}
